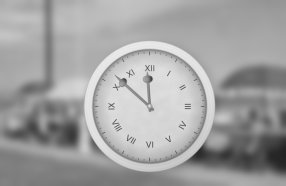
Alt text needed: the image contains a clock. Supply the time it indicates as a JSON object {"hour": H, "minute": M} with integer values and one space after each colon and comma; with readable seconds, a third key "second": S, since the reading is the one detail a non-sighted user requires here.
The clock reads {"hour": 11, "minute": 52}
